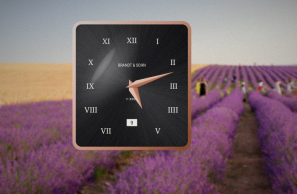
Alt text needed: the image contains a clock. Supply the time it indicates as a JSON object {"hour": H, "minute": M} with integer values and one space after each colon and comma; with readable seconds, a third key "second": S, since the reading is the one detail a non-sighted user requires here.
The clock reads {"hour": 5, "minute": 12}
